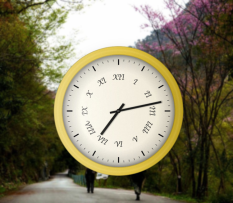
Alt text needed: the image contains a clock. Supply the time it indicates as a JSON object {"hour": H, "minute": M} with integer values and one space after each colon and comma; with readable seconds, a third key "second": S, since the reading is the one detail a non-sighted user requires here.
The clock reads {"hour": 7, "minute": 13}
